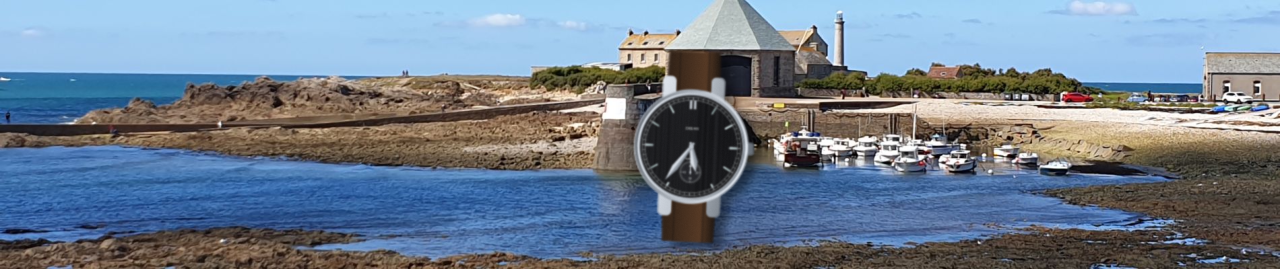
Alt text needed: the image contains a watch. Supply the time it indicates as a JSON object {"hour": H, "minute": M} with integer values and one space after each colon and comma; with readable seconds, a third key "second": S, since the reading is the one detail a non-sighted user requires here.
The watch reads {"hour": 5, "minute": 36}
